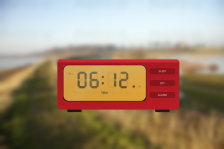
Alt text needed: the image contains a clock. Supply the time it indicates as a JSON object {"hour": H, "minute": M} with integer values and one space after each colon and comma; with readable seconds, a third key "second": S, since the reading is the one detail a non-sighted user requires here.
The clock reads {"hour": 6, "minute": 12}
